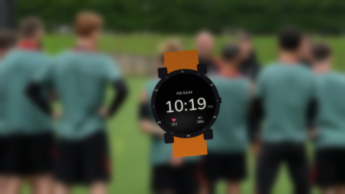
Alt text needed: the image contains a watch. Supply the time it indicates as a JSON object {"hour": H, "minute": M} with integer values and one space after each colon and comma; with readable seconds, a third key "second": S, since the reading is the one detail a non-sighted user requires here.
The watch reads {"hour": 10, "minute": 19}
